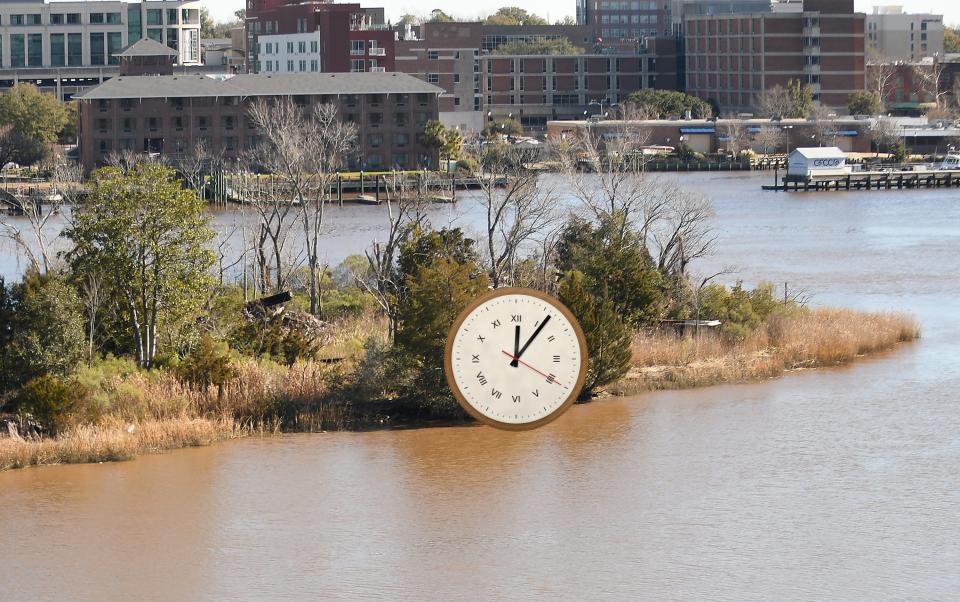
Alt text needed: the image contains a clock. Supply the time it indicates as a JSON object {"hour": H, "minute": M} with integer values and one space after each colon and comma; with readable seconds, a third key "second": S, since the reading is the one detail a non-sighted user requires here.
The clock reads {"hour": 12, "minute": 6, "second": 20}
